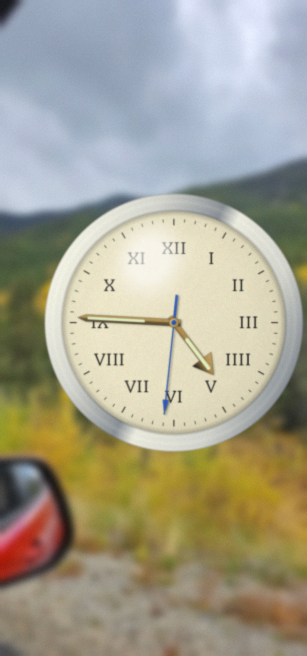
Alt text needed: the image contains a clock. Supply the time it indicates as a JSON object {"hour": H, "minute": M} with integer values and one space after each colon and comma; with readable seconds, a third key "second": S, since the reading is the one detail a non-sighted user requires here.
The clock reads {"hour": 4, "minute": 45, "second": 31}
